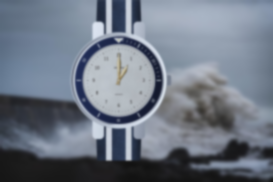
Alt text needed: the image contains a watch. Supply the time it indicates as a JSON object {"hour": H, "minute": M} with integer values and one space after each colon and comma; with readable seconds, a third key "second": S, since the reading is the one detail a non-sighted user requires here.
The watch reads {"hour": 1, "minute": 0}
